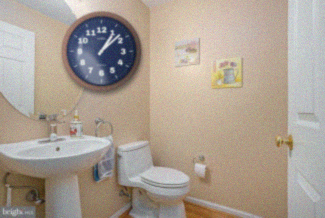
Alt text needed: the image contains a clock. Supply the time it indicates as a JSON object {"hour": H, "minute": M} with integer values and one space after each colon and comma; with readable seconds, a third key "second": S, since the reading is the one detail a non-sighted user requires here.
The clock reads {"hour": 1, "minute": 8}
